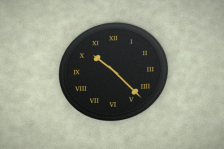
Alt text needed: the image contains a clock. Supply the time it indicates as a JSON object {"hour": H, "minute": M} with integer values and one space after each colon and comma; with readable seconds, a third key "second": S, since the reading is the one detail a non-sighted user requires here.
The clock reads {"hour": 10, "minute": 23}
